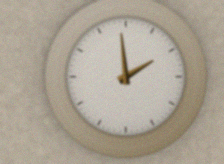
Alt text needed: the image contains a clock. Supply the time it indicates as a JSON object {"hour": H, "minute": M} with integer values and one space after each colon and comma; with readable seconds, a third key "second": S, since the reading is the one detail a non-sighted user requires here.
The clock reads {"hour": 1, "minute": 59}
